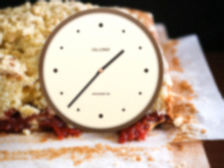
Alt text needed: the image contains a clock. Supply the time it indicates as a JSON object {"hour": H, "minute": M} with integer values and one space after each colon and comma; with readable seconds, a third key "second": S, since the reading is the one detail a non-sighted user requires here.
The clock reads {"hour": 1, "minute": 37}
